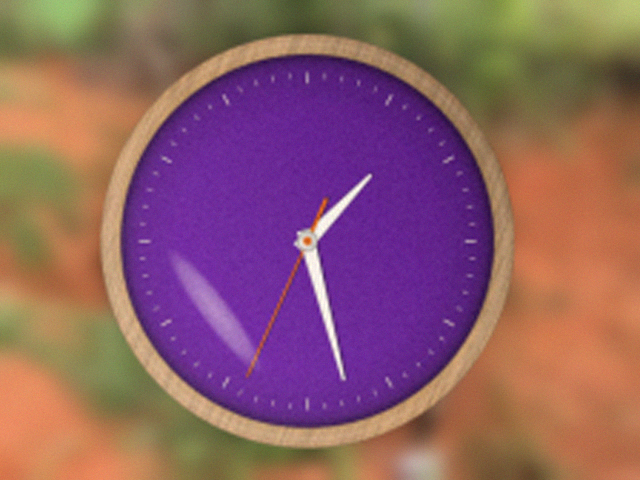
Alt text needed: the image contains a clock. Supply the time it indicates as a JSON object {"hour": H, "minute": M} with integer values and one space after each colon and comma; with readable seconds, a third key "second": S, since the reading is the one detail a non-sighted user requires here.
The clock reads {"hour": 1, "minute": 27, "second": 34}
